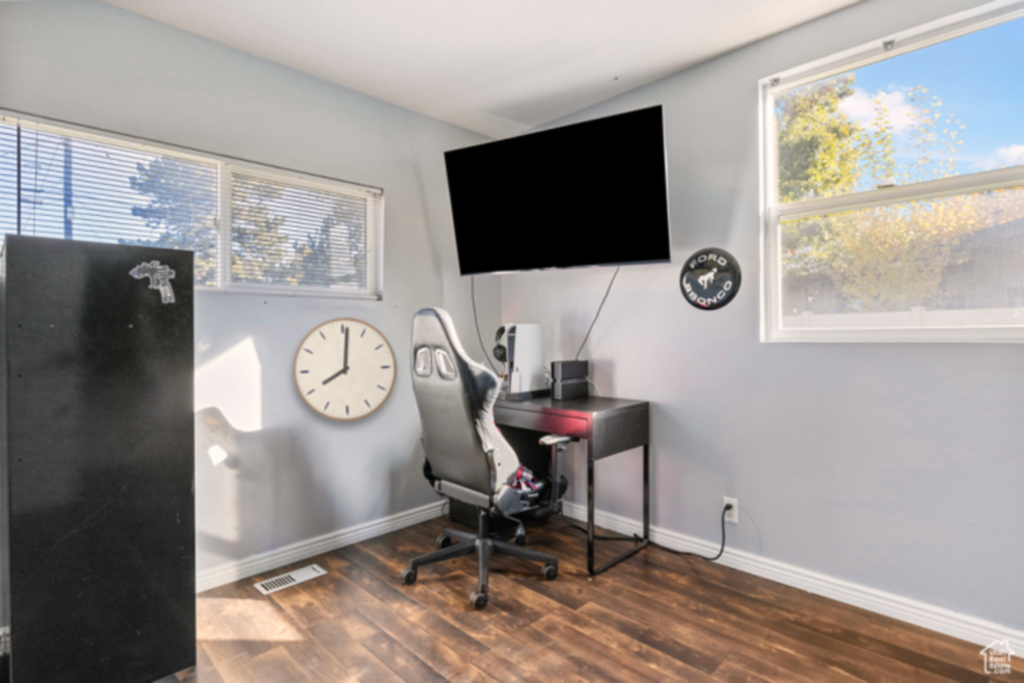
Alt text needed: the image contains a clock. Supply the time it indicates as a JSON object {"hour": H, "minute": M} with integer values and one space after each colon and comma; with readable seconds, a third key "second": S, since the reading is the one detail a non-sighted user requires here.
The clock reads {"hour": 8, "minute": 1}
